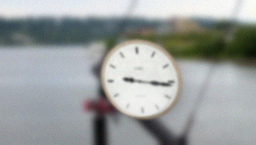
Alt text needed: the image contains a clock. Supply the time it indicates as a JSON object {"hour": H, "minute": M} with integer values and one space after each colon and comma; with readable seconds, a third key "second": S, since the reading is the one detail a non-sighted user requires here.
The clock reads {"hour": 9, "minute": 16}
